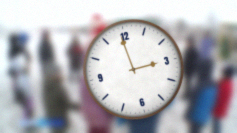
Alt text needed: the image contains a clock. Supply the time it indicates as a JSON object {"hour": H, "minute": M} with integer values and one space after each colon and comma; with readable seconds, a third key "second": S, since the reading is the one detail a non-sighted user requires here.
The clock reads {"hour": 2, "minute": 59}
